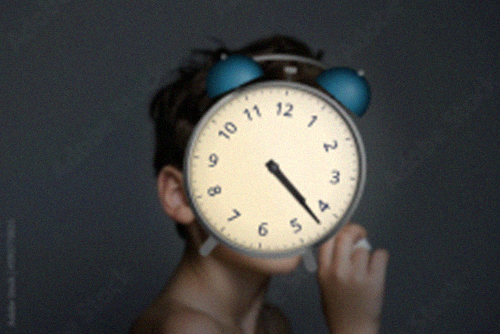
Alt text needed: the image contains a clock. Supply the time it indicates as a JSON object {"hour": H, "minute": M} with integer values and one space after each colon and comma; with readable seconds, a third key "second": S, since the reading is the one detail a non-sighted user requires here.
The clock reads {"hour": 4, "minute": 22}
